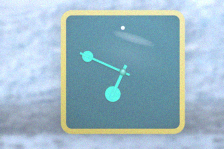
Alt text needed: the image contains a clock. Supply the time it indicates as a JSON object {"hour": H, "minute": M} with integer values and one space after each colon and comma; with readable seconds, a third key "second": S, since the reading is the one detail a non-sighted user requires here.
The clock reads {"hour": 6, "minute": 49}
